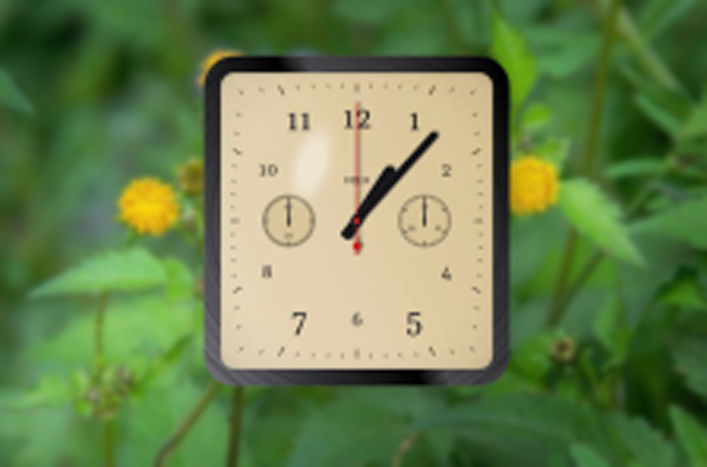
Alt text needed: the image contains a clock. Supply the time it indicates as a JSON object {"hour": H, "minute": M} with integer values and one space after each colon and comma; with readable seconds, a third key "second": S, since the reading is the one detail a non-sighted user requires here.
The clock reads {"hour": 1, "minute": 7}
